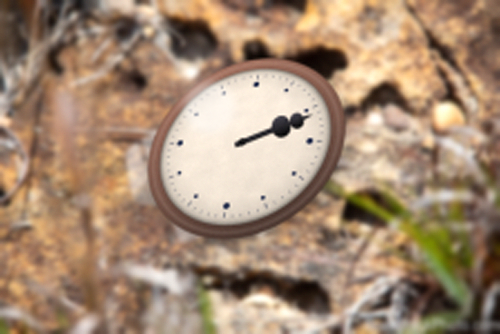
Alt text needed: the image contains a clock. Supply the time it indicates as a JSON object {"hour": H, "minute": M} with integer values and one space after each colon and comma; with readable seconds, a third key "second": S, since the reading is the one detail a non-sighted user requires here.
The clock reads {"hour": 2, "minute": 11}
